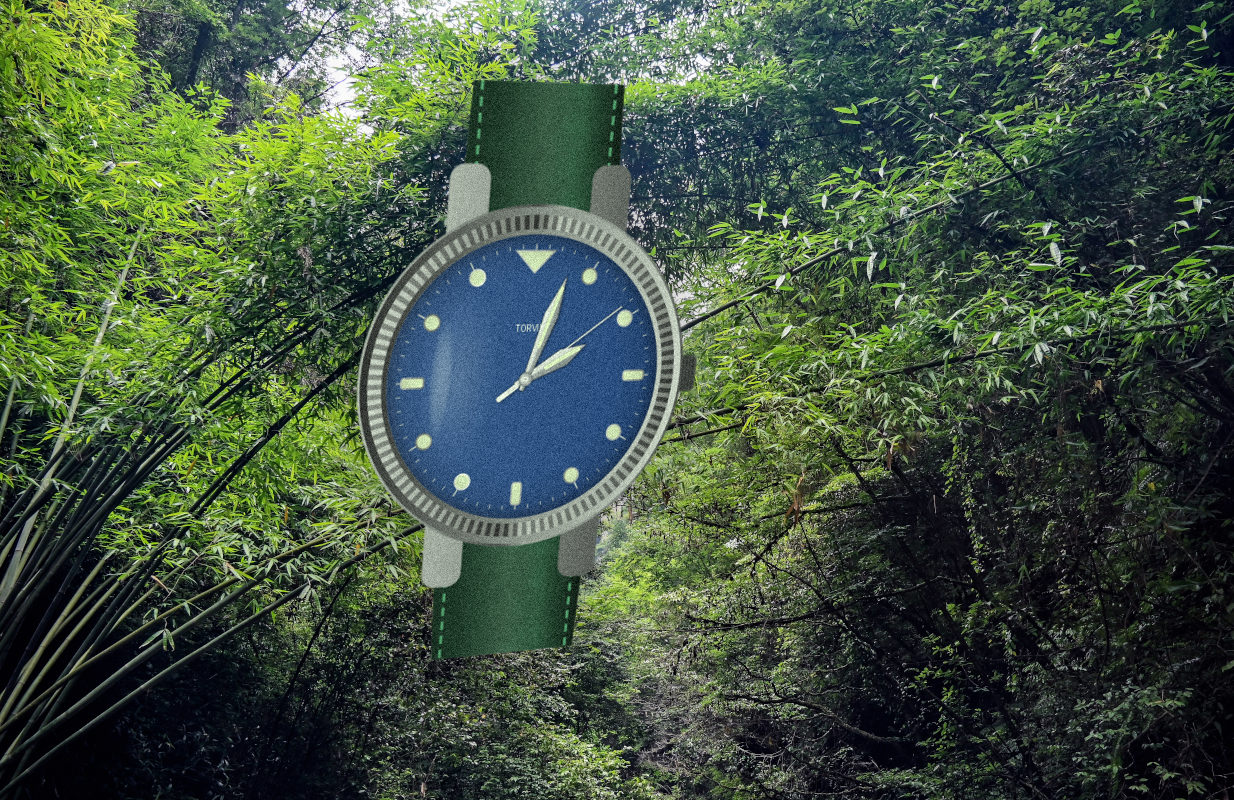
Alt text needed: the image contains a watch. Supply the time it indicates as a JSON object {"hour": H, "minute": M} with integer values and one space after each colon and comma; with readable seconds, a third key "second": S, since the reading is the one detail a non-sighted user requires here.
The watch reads {"hour": 2, "minute": 3, "second": 9}
